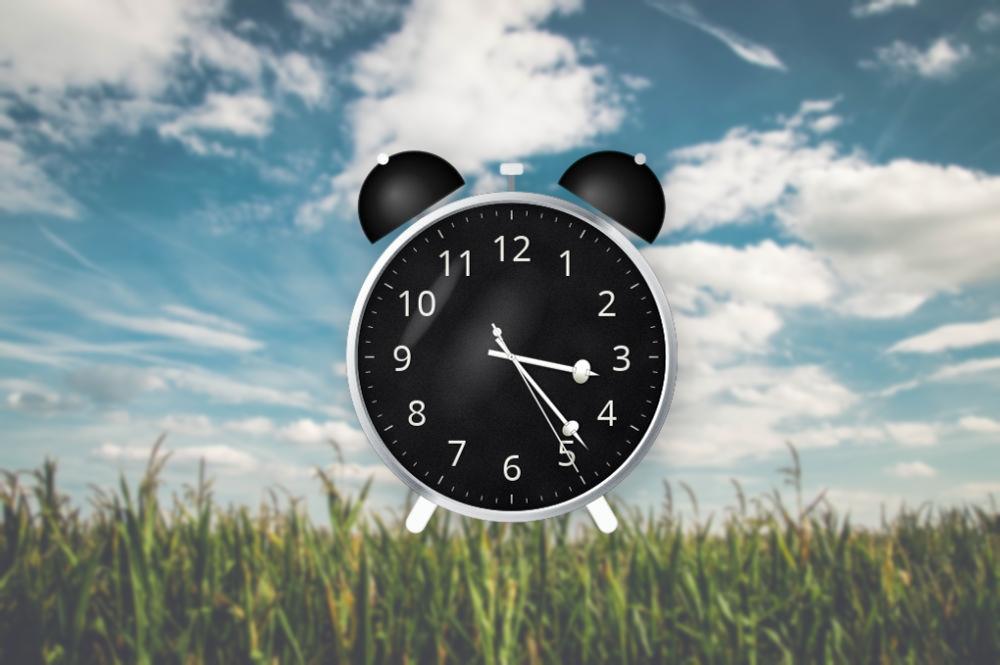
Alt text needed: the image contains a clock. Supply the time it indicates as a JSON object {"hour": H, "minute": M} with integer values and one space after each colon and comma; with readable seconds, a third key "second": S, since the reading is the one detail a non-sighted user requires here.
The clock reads {"hour": 3, "minute": 23, "second": 25}
